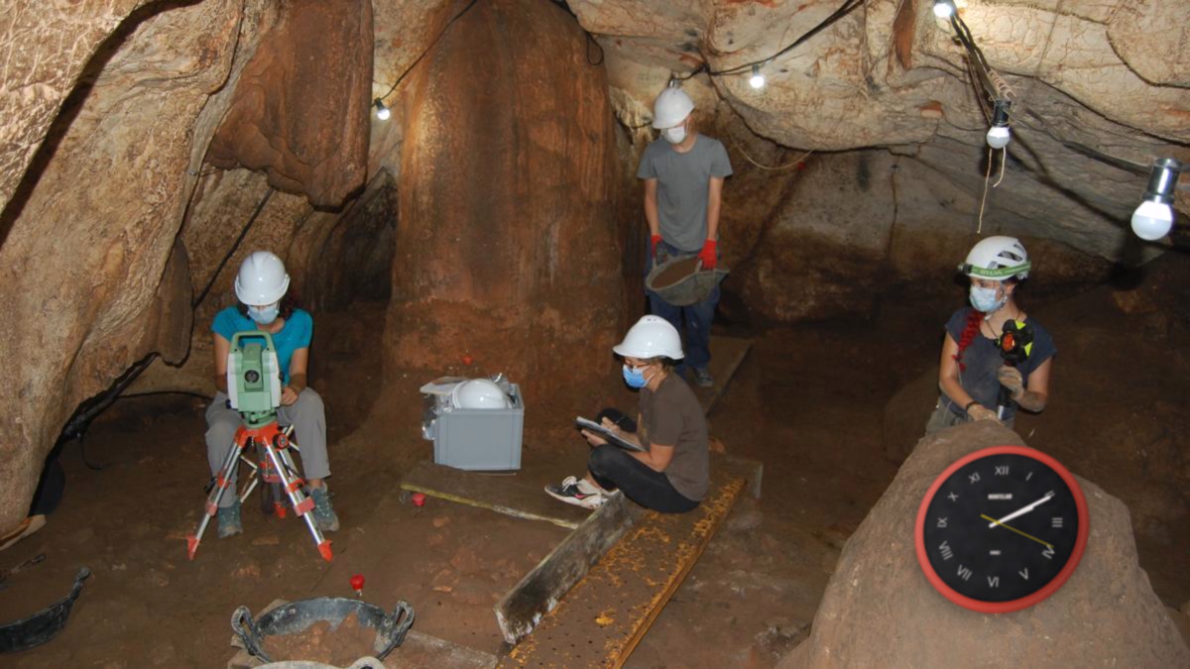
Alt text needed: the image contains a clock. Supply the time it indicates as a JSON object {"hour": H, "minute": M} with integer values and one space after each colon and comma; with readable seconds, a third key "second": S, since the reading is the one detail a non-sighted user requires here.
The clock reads {"hour": 2, "minute": 10, "second": 19}
